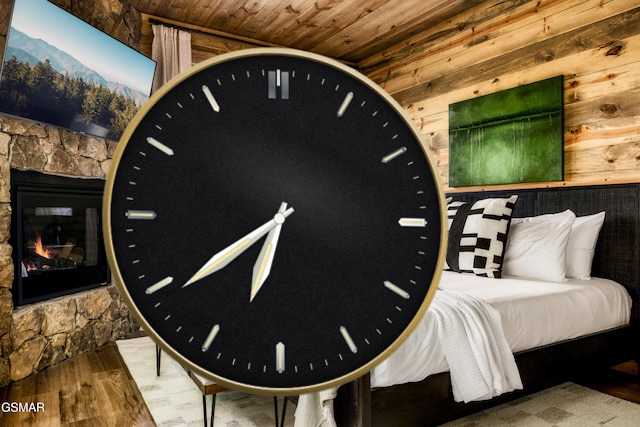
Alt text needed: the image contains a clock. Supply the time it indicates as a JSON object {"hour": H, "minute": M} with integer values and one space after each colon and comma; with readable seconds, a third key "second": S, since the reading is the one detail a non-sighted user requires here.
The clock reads {"hour": 6, "minute": 39}
